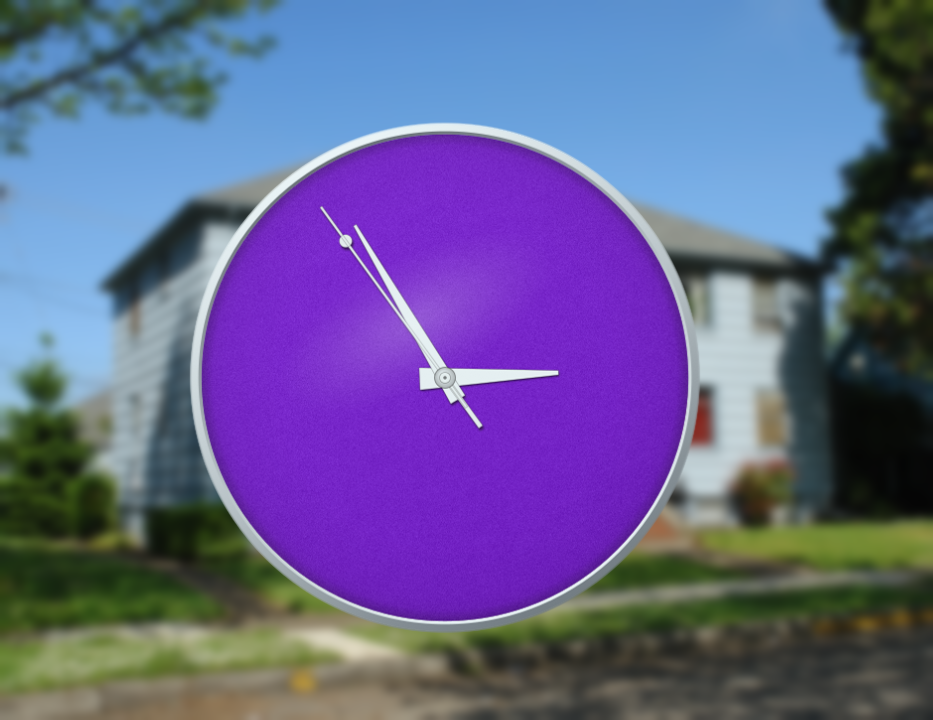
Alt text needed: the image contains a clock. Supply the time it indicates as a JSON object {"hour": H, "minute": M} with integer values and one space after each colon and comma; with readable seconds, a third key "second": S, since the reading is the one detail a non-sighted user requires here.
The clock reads {"hour": 2, "minute": 54, "second": 54}
